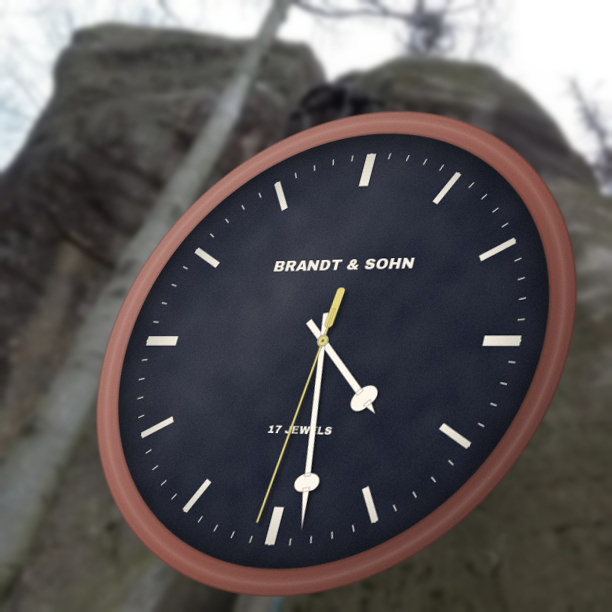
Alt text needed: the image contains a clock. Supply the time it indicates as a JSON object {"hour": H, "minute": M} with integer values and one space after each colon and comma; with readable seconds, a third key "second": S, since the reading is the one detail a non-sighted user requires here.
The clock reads {"hour": 4, "minute": 28, "second": 31}
